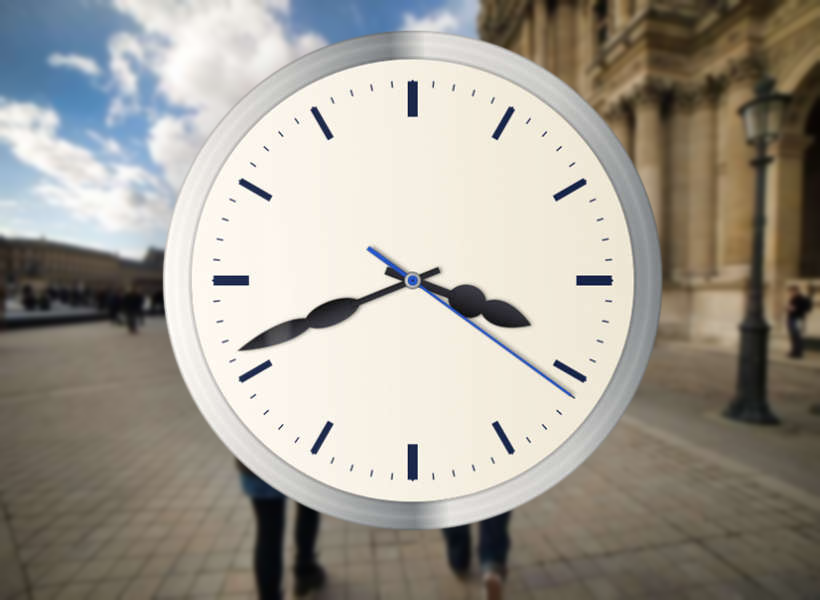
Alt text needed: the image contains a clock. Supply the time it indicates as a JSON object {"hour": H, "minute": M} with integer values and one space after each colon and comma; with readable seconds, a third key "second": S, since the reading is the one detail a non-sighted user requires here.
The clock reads {"hour": 3, "minute": 41, "second": 21}
